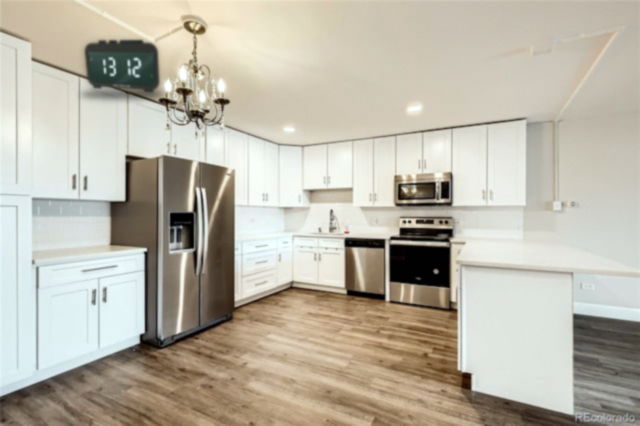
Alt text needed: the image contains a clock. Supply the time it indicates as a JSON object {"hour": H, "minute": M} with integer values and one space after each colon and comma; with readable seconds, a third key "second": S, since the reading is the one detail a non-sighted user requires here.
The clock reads {"hour": 13, "minute": 12}
